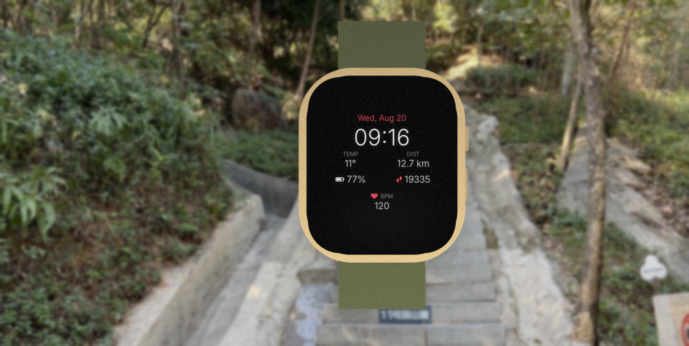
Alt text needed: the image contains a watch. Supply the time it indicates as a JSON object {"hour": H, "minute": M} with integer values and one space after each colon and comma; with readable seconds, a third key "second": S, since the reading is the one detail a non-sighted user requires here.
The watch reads {"hour": 9, "minute": 16}
